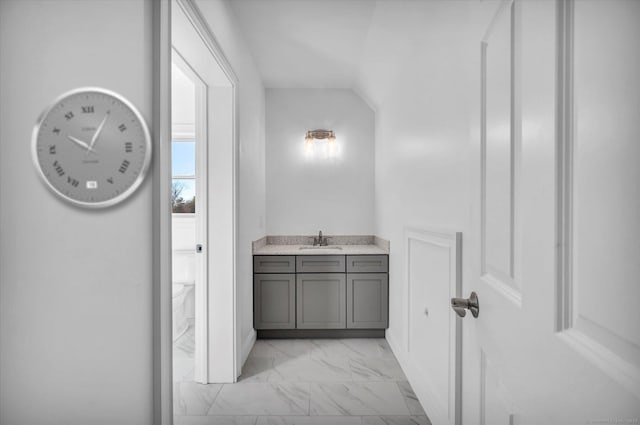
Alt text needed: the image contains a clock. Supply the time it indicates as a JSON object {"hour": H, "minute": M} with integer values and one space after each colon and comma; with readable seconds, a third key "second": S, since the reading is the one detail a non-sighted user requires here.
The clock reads {"hour": 10, "minute": 5}
